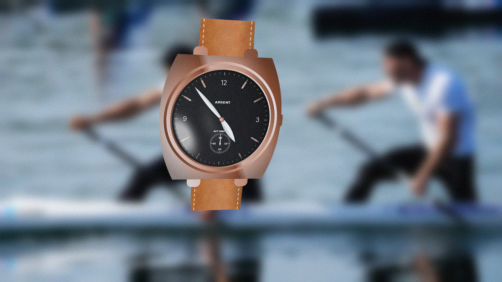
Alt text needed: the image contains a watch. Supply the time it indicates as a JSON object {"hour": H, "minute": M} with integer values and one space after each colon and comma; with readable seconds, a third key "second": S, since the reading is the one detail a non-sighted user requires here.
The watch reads {"hour": 4, "minute": 53}
